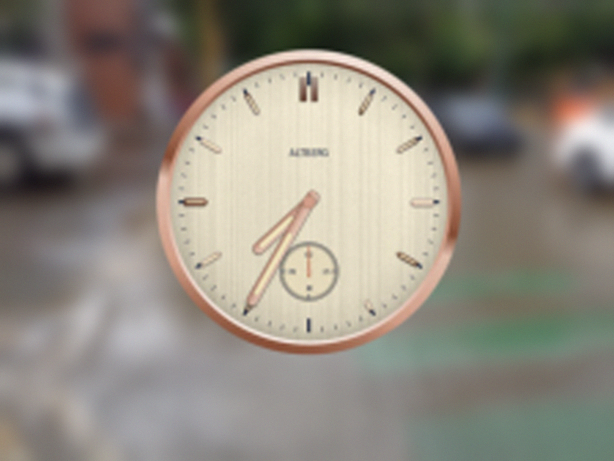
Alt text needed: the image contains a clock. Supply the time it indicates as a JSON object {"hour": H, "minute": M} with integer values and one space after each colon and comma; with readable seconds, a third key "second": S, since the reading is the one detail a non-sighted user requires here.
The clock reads {"hour": 7, "minute": 35}
